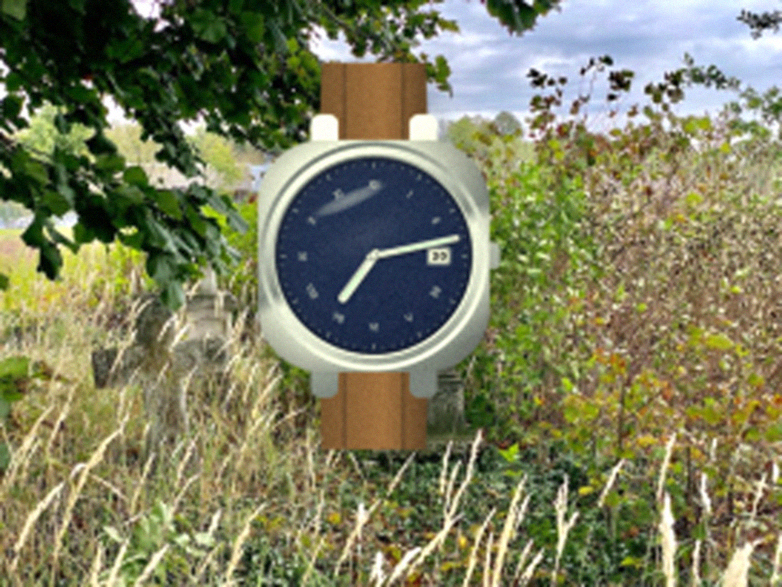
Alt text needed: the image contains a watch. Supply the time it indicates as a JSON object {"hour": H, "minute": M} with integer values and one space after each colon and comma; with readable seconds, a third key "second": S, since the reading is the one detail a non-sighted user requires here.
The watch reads {"hour": 7, "minute": 13}
